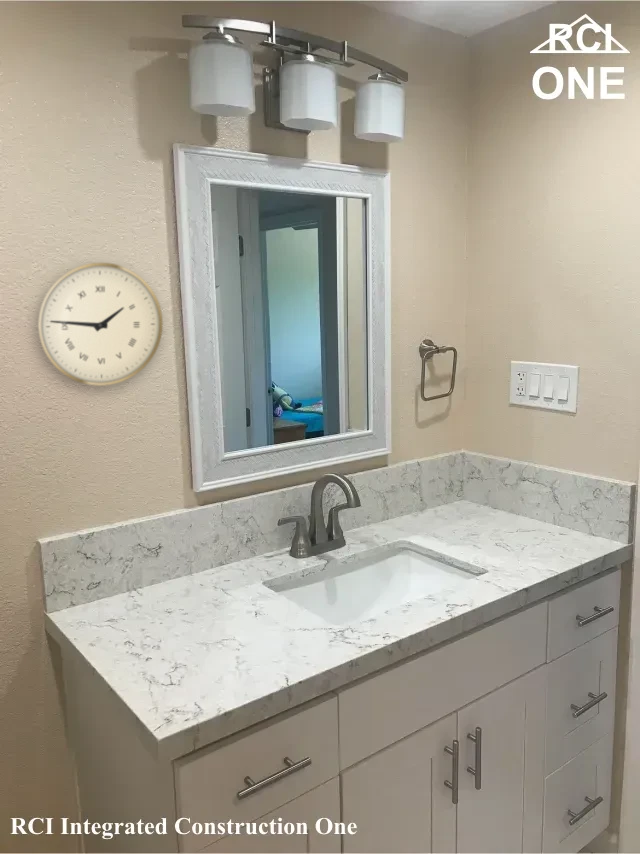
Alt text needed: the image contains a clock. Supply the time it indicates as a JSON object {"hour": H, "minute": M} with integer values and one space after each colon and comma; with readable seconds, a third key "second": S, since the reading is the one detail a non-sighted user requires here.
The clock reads {"hour": 1, "minute": 46}
